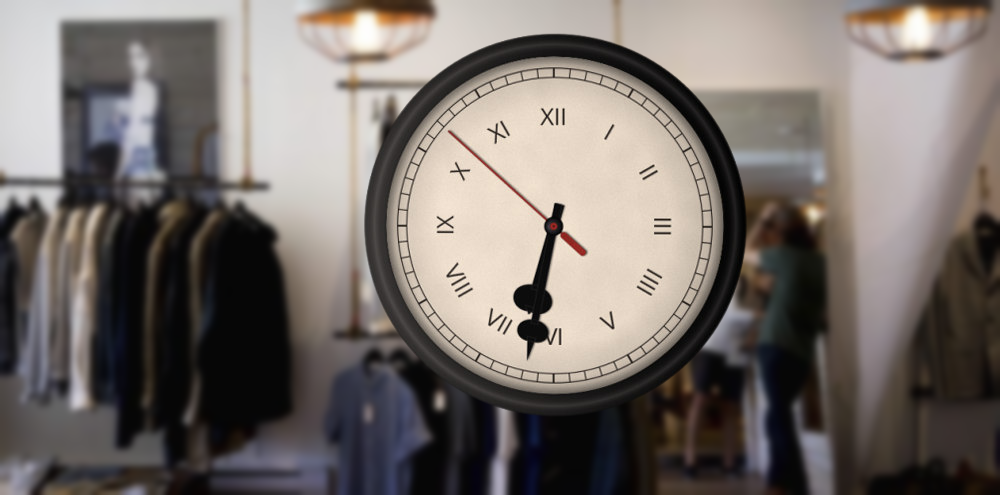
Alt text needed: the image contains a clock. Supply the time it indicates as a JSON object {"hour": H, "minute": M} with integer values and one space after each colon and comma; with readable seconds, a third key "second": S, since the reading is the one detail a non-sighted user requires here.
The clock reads {"hour": 6, "minute": 31, "second": 52}
